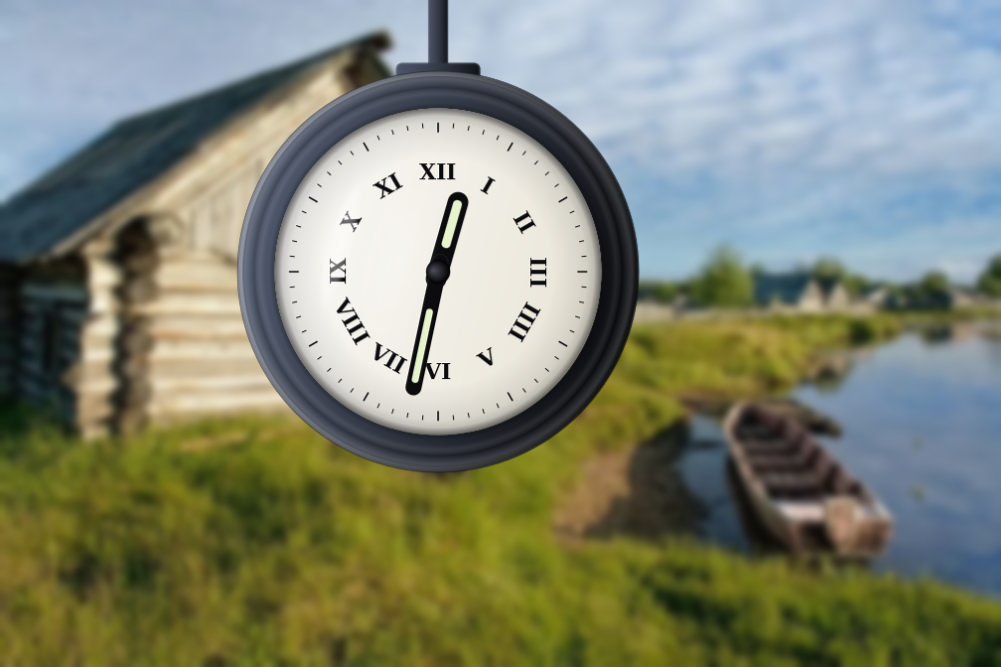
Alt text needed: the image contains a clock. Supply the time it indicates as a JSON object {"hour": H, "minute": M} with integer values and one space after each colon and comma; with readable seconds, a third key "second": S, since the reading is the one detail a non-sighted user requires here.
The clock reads {"hour": 12, "minute": 32}
